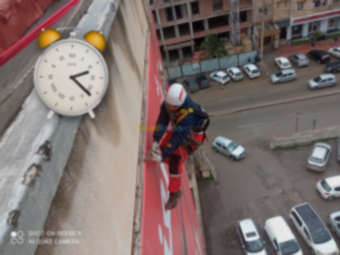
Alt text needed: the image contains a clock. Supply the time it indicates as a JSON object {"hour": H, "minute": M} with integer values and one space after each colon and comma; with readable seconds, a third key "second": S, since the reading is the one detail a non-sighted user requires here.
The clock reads {"hour": 2, "minute": 22}
